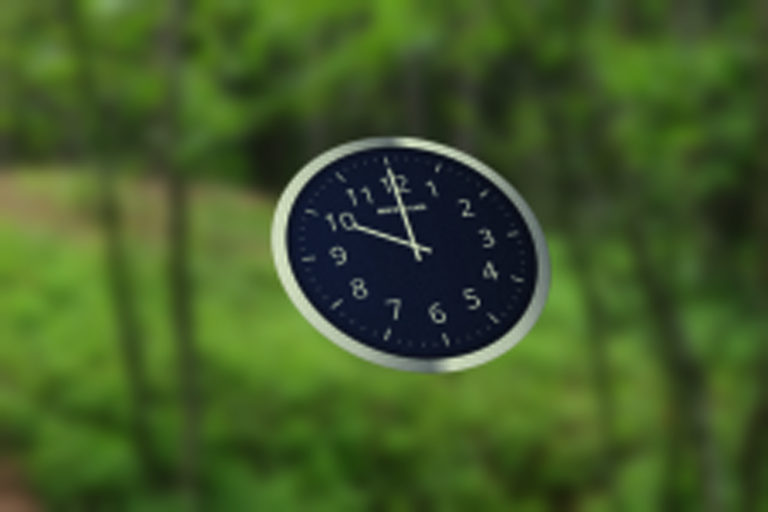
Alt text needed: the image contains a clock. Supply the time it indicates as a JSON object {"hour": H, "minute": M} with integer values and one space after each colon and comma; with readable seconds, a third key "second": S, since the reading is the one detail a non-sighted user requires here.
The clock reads {"hour": 10, "minute": 0}
